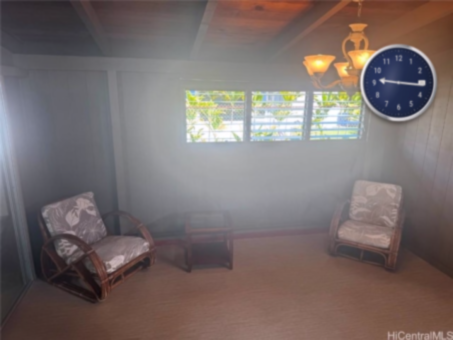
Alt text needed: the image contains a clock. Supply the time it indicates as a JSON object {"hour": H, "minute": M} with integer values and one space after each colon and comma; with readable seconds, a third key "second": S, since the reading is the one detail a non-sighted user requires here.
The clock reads {"hour": 9, "minute": 16}
